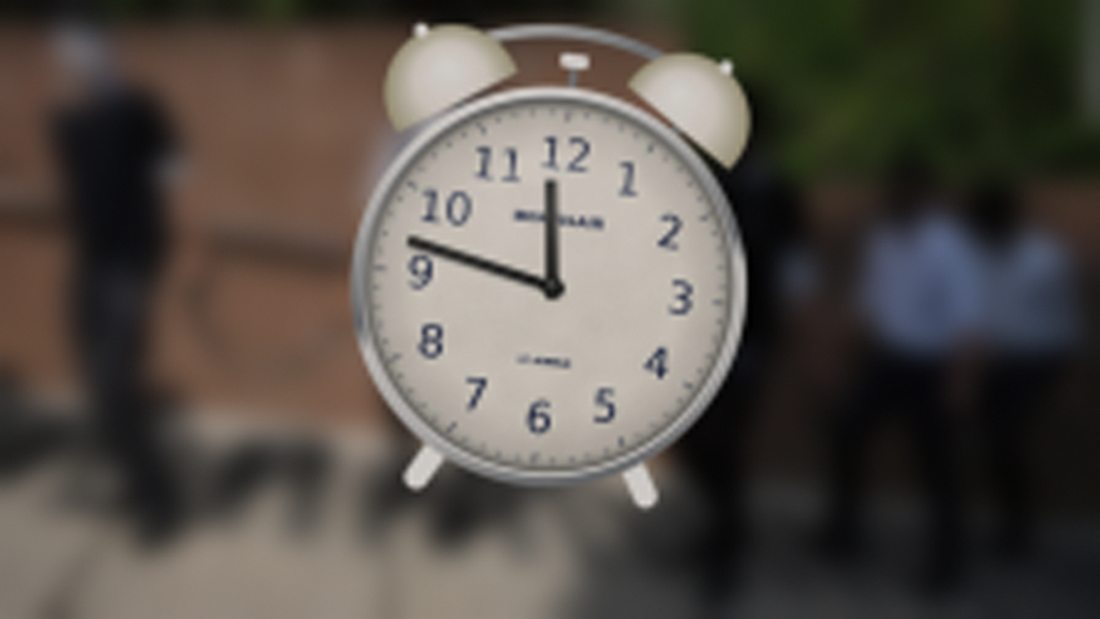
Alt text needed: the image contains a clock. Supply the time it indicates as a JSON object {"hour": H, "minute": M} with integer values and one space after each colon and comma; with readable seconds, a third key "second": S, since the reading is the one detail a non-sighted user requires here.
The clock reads {"hour": 11, "minute": 47}
